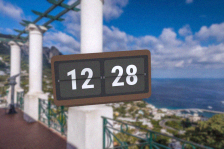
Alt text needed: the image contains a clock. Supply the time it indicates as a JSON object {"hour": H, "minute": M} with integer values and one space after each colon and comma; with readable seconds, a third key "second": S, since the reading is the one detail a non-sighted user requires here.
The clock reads {"hour": 12, "minute": 28}
